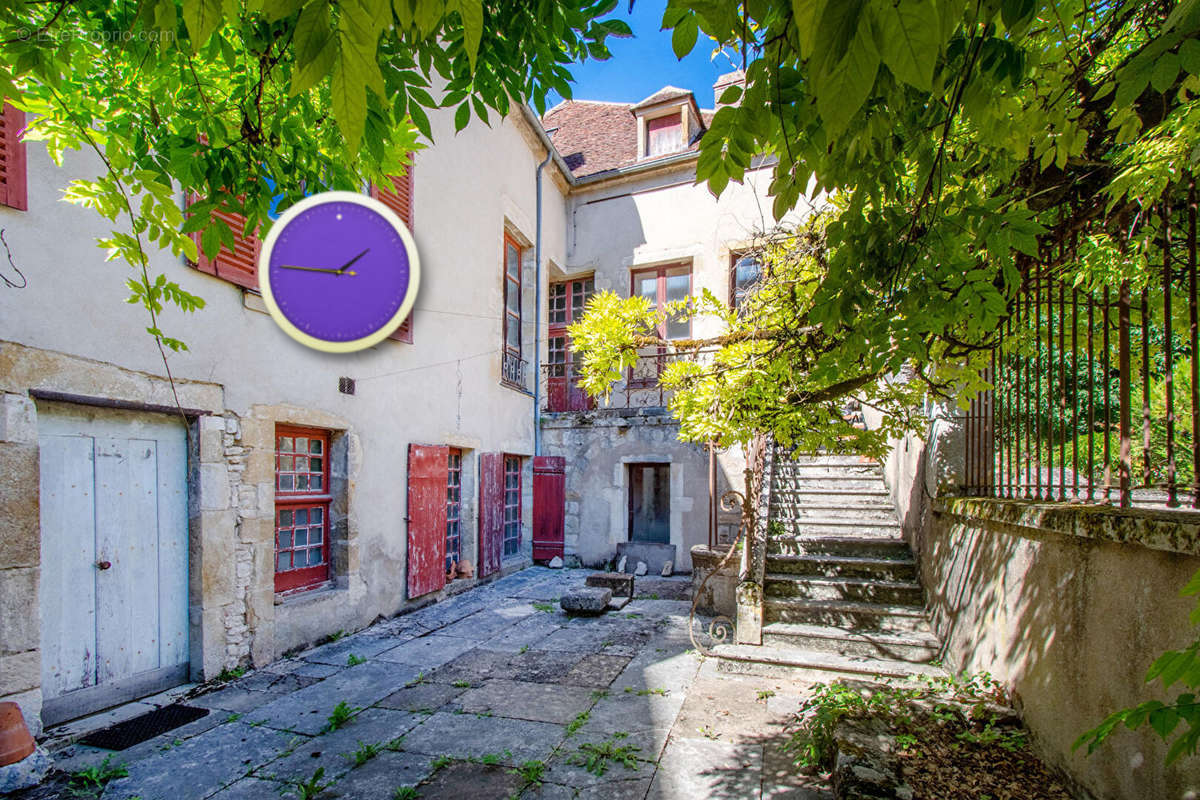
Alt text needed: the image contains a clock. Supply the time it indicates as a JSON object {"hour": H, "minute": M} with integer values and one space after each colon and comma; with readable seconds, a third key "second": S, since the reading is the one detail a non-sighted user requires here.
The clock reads {"hour": 1, "minute": 45, "second": 46}
